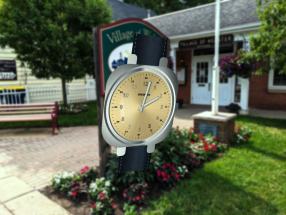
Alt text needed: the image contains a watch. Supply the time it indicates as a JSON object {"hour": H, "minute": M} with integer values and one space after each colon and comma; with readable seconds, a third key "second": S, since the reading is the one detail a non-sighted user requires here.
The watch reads {"hour": 2, "minute": 2}
